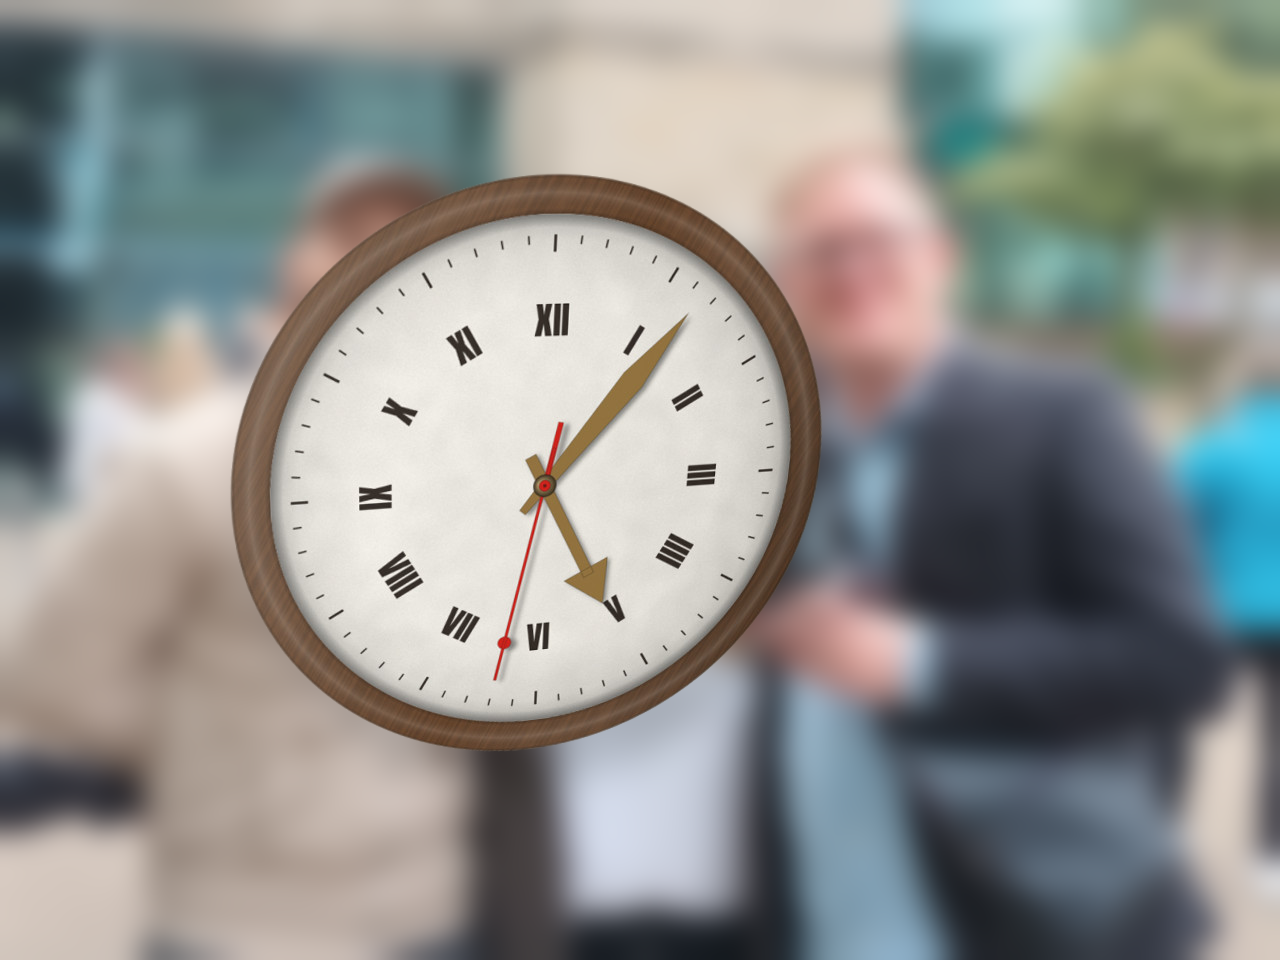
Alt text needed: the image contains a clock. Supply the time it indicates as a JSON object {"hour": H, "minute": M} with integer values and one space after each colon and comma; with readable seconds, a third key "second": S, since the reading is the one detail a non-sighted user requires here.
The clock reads {"hour": 5, "minute": 6, "second": 32}
